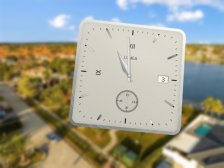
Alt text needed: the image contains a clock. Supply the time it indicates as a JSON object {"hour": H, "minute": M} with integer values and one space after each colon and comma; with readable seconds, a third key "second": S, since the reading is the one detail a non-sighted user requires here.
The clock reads {"hour": 10, "minute": 59}
